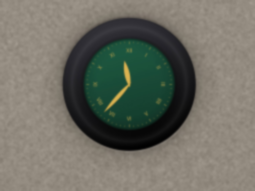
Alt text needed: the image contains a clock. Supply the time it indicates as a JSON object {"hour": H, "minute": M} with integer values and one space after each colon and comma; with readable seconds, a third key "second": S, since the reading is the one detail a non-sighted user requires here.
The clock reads {"hour": 11, "minute": 37}
